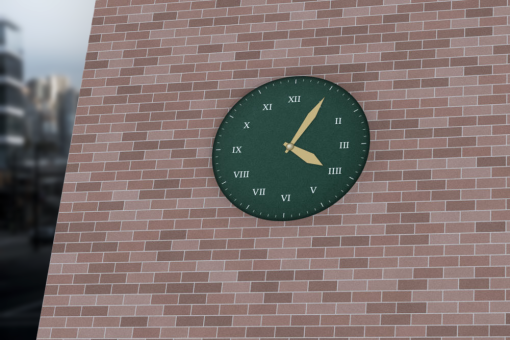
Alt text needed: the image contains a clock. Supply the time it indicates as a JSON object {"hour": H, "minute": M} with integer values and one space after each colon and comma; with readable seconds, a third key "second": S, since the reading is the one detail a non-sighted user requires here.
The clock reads {"hour": 4, "minute": 5}
